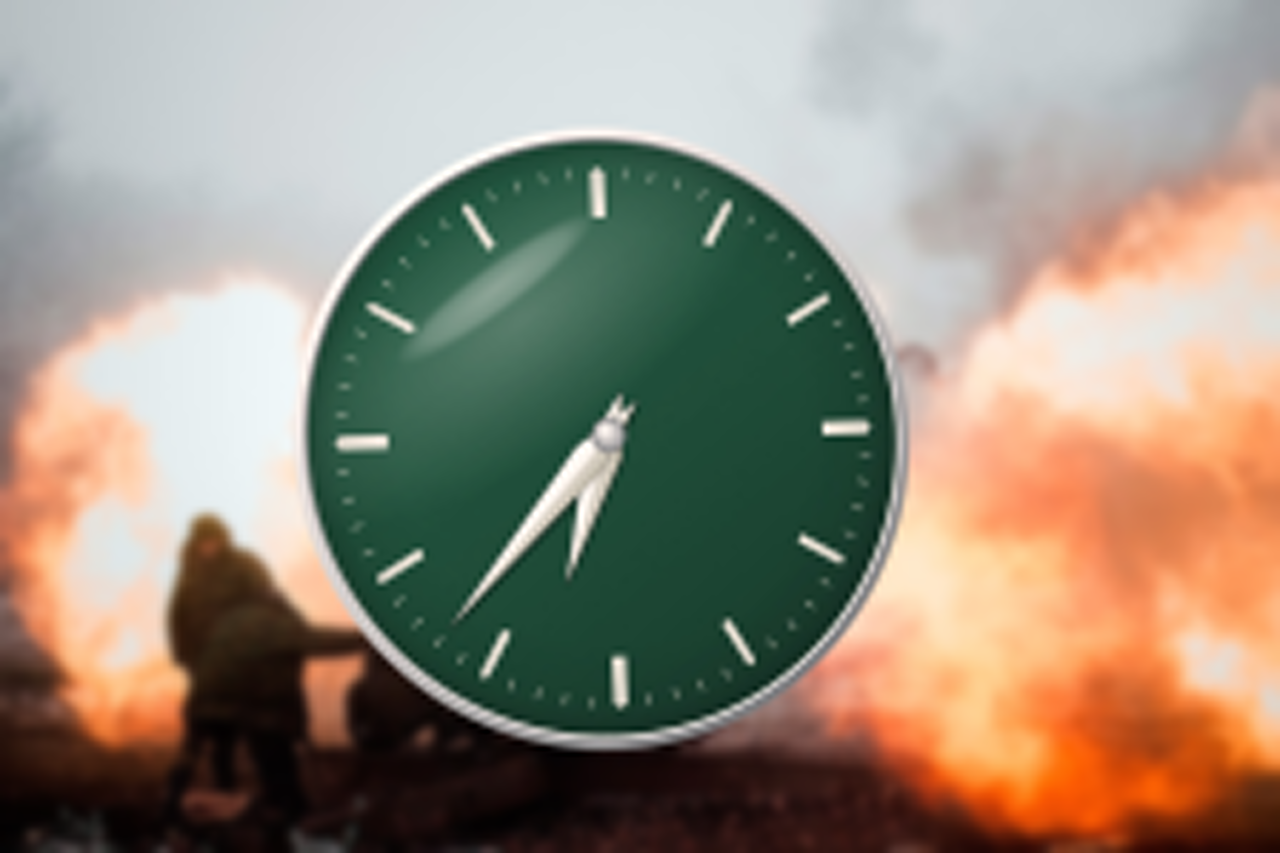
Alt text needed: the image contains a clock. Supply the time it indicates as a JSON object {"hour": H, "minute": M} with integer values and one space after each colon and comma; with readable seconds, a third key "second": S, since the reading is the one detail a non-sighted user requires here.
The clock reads {"hour": 6, "minute": 37}
